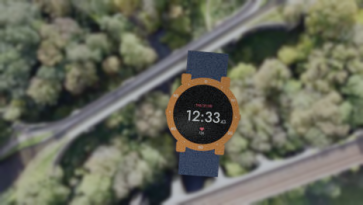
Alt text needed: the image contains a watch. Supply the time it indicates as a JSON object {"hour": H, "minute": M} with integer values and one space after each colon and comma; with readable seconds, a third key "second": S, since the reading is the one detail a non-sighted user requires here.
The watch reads {"hour": 12, "minute": 33}
